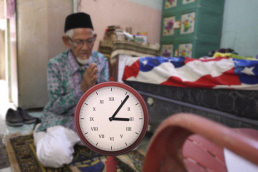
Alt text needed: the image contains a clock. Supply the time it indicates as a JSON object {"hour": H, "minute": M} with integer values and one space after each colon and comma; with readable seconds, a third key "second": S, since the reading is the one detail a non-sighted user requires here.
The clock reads {"hour": 3, "minute": 6}
